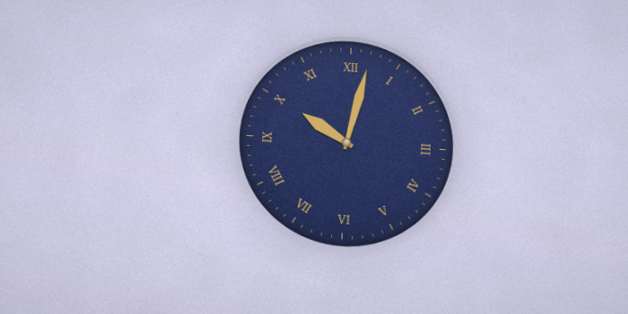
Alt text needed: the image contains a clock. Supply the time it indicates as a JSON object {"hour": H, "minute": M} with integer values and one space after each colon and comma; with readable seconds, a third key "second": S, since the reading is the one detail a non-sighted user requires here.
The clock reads {"hour": 10, "minute": 2}
